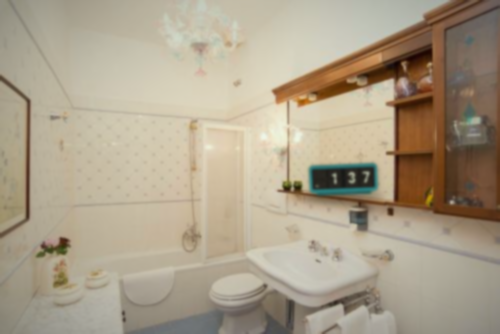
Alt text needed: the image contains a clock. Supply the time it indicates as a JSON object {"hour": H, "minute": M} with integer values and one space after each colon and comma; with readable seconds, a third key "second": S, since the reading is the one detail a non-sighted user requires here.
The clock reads {"hour": 1, "minute": 37}
